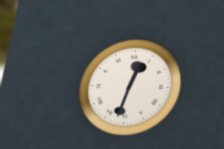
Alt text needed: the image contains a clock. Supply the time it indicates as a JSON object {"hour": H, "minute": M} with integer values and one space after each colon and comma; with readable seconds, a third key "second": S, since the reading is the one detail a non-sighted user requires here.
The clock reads {"hour": 12, "minute": 32}
